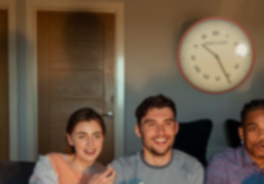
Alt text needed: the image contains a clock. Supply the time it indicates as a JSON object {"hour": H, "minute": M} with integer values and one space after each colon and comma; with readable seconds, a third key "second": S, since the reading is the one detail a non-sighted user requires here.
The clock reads {"hour": 10, "minute": 26}
